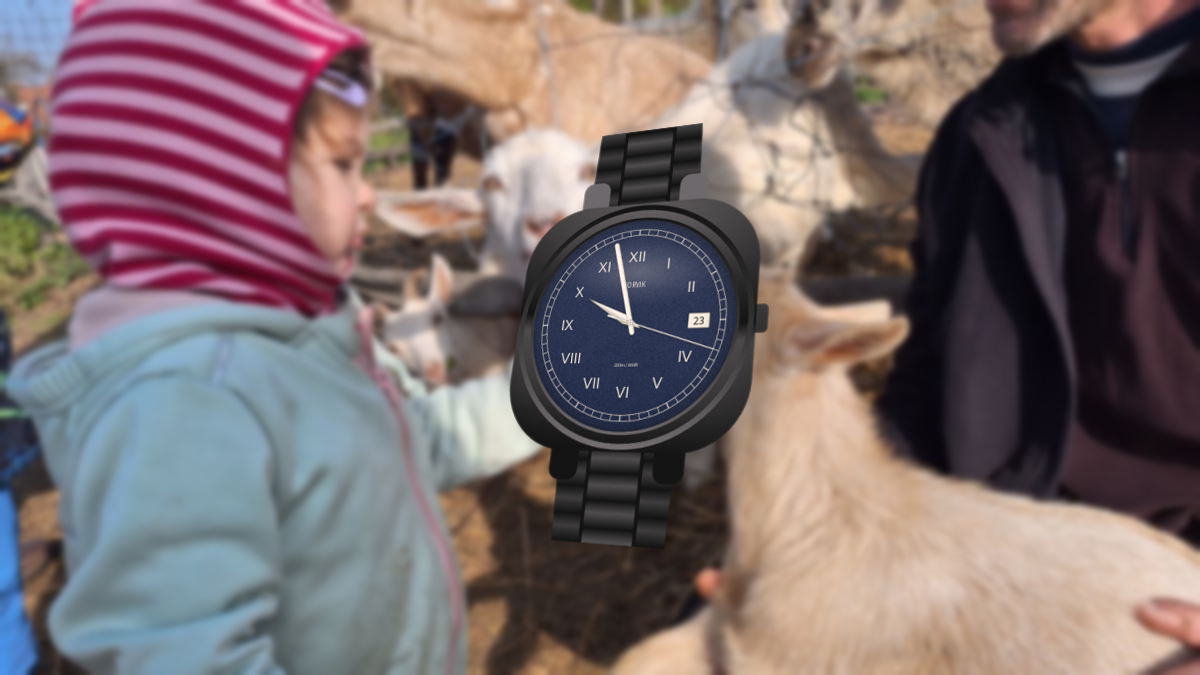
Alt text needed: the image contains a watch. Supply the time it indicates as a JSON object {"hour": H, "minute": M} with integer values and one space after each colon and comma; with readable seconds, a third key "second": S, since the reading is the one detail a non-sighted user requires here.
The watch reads {"hour": 9, "minute": 57, "second": 18}
